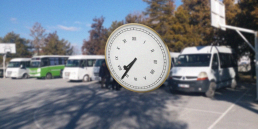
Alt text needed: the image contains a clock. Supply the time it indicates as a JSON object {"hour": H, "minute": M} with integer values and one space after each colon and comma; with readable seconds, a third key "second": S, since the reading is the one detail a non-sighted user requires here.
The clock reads {"hour": 7, "minute": 36}
